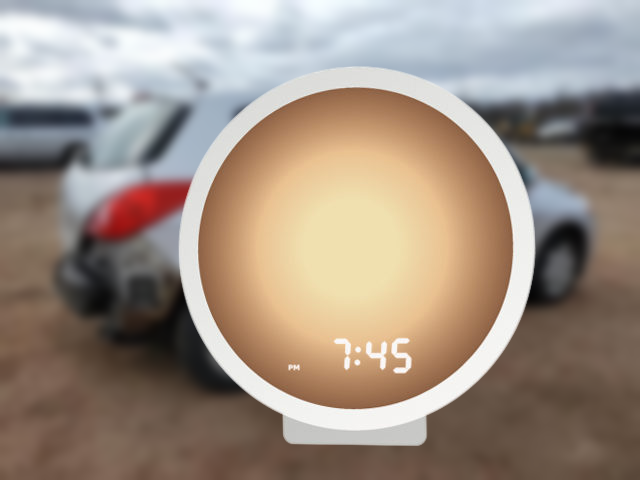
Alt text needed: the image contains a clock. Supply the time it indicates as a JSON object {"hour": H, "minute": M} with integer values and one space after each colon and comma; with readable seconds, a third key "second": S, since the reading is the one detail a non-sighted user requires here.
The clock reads {"hour": 7, "minute": 45}
